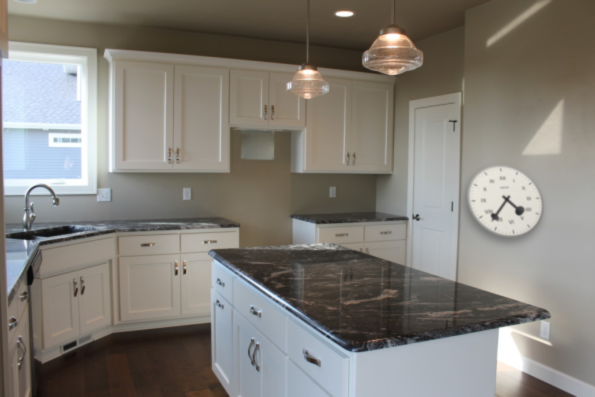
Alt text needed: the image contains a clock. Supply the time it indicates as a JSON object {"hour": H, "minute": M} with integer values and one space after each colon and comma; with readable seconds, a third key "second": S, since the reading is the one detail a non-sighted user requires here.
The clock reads {"hour": 4, "minute": 37}
